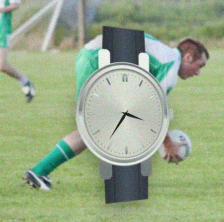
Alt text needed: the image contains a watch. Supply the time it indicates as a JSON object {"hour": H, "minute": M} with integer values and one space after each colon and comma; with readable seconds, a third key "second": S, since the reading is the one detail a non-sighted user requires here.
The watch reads {"hour": 3, "minute": 36}
